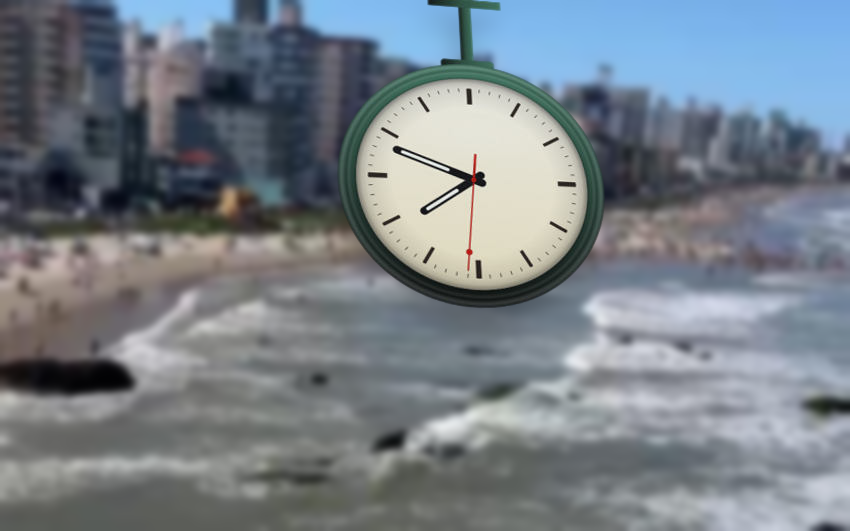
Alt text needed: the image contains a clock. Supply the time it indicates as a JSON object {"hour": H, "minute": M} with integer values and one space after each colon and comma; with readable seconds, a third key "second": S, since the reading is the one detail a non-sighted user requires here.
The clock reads {"hour": 7, "minute": 48, "second": 31}
